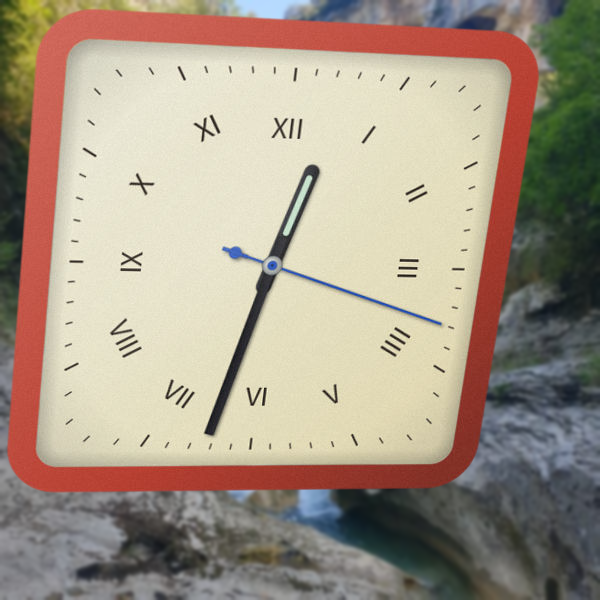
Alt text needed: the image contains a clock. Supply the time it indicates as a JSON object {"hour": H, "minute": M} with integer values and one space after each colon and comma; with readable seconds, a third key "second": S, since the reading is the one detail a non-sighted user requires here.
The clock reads {"hour": 12, "minute": 32, "second": 18}
